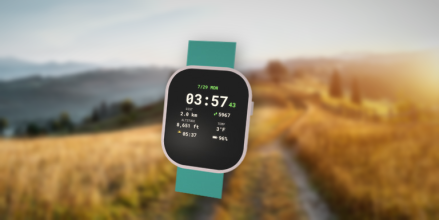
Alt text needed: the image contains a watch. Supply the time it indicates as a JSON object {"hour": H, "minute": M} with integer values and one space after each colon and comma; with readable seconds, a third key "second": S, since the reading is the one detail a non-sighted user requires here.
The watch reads {"hour": 3, "minute": 57}
